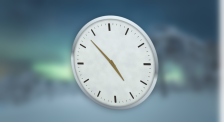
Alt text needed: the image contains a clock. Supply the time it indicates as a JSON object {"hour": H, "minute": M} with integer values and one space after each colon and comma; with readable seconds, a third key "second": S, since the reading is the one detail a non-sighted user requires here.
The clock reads {"hour": 4, "minute": 53}
